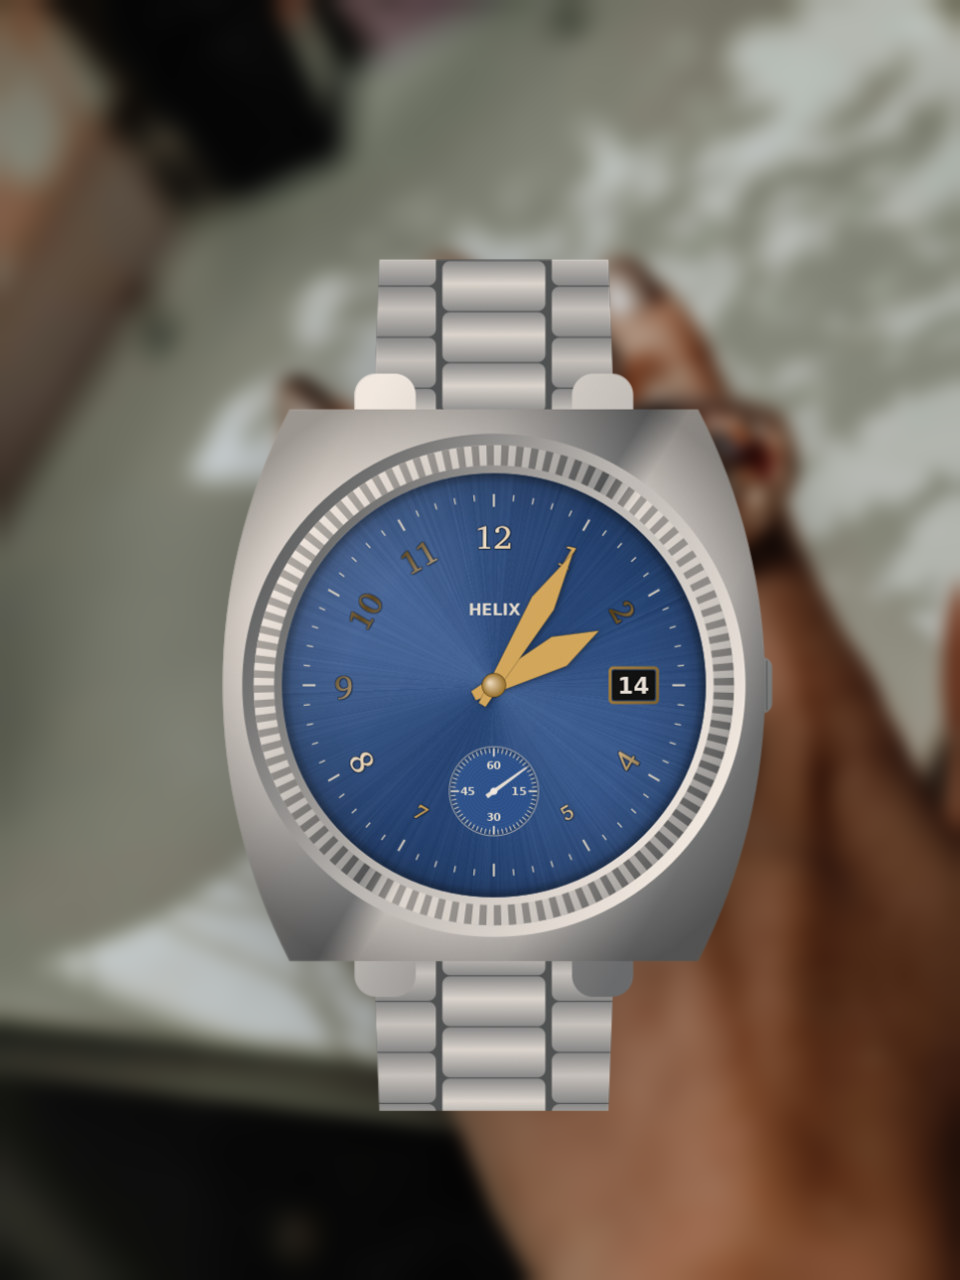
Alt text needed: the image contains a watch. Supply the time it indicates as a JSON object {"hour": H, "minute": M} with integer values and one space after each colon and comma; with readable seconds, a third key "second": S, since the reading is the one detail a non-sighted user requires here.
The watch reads {"hour": 2, "minute": 5, "second": 9}
